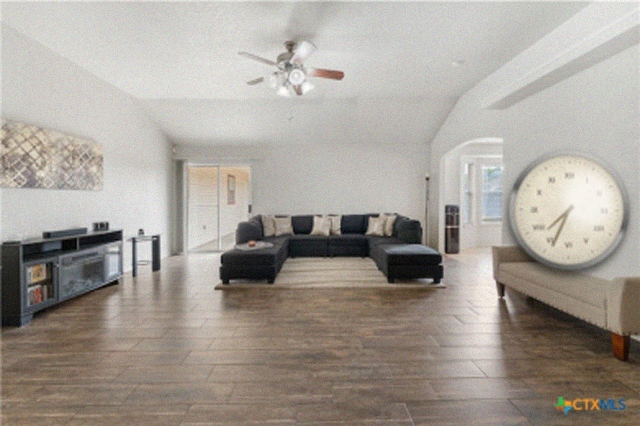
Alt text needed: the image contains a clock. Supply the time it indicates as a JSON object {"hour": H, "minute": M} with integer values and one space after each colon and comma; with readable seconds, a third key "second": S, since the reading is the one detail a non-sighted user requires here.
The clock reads {"hour": 7, "minute": 34}
